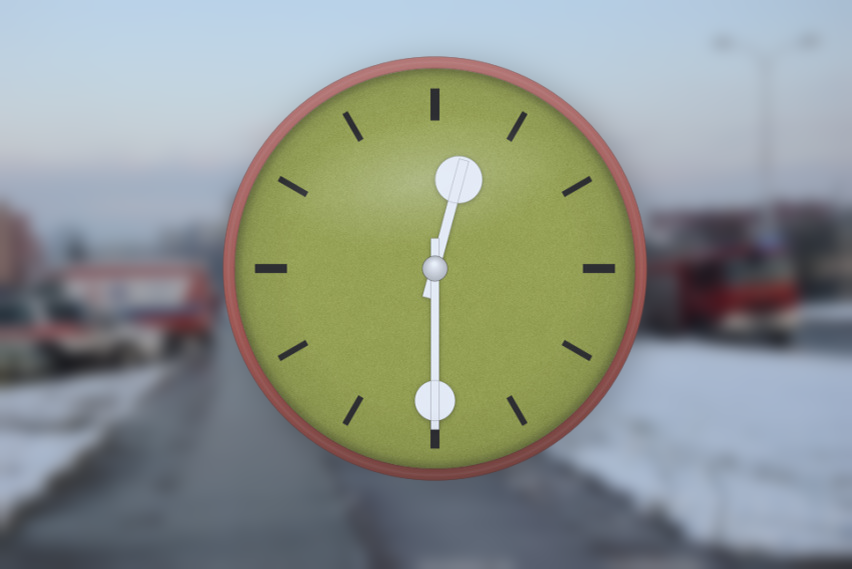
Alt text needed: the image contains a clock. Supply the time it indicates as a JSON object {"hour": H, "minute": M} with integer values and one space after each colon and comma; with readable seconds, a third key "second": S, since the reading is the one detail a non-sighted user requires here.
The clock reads {"hour": 12, "minute": 30}
